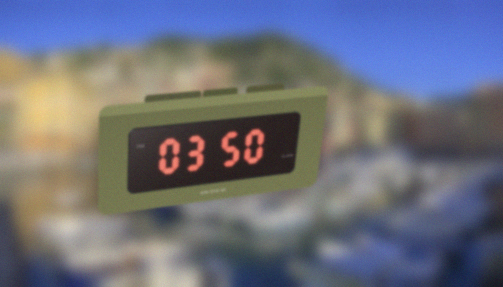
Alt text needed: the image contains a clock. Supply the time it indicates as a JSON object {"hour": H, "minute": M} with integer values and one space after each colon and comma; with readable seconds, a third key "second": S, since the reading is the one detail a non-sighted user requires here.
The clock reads {"hour": 3, "minute": 50}
